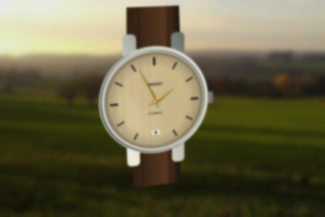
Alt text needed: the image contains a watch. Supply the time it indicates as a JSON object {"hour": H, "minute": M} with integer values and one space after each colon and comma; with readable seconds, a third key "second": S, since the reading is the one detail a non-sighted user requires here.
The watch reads {"hour": 1, "minute": 56}
